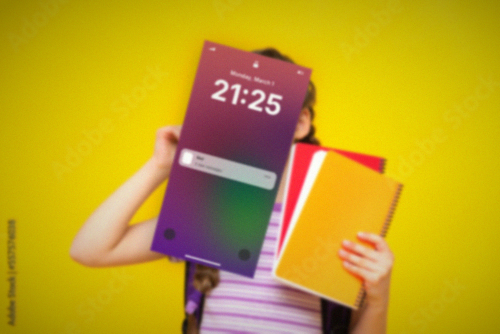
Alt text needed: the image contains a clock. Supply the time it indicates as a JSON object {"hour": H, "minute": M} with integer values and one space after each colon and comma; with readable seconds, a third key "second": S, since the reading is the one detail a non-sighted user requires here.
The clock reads {"hour": 21, "minute": 25}
